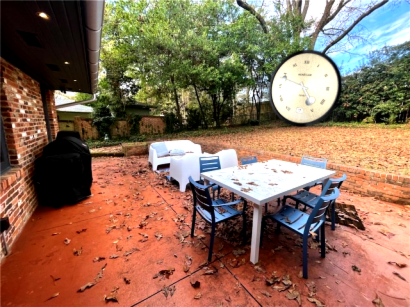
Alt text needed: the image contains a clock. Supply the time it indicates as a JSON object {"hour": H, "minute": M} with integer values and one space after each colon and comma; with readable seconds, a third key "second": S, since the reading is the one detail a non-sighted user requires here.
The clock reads {"hour": 4, "minute": 48}
